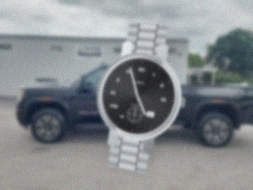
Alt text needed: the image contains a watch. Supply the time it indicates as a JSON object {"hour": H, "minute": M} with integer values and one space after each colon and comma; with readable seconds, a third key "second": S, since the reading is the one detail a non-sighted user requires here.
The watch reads {"hour": 4, "minute": 56}
